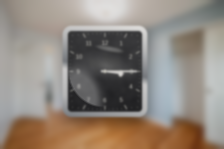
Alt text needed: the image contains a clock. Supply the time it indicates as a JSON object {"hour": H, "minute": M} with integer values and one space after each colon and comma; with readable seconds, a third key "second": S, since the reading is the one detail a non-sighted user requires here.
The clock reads {"hour": 3, "minute": 15}
